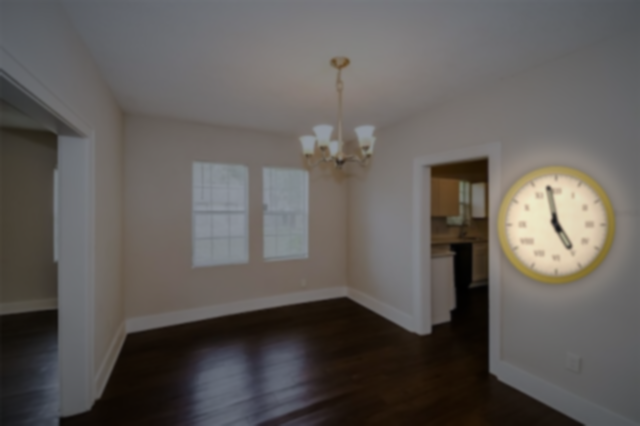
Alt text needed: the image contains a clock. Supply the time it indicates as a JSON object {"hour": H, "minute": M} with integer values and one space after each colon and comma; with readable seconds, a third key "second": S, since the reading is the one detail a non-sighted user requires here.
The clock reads {"hour": 4, "minute": 58}
